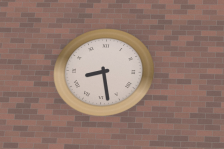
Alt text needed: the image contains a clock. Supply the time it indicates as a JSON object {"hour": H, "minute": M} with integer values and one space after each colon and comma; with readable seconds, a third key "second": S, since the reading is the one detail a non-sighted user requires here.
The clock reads {"hour": 8, "minute": 28}
